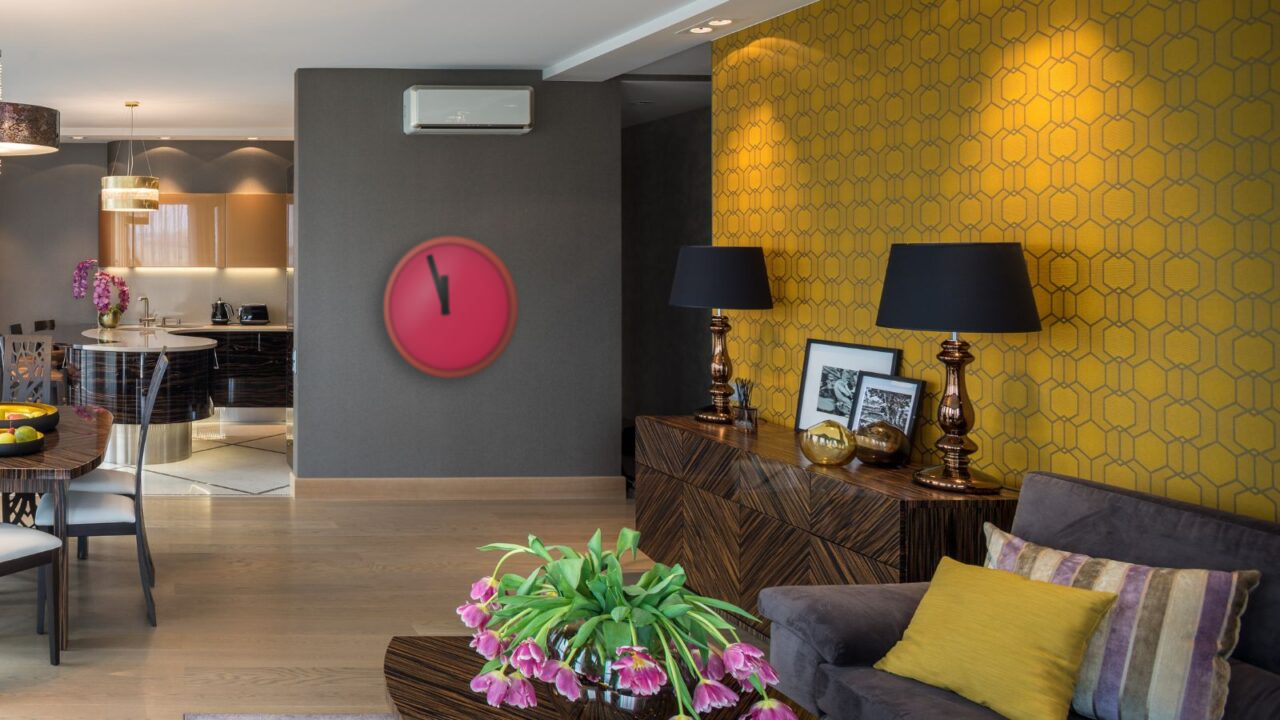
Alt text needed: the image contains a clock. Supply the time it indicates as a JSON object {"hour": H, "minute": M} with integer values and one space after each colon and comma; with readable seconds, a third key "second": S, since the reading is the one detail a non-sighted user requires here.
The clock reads {"hour": 11, "minute": 57}
